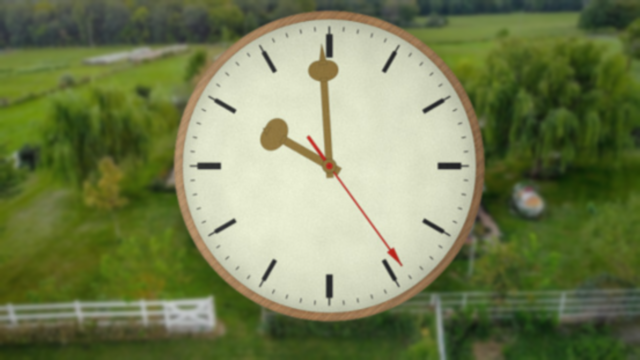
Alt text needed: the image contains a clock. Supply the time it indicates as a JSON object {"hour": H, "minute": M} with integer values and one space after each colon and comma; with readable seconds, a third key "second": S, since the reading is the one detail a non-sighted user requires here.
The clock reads {"hour": 9, "minute": 59, "second": 24}
